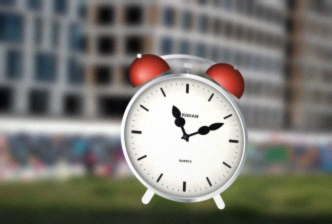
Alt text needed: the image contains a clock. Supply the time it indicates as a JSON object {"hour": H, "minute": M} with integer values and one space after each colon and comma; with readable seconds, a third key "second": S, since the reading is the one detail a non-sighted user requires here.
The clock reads {"hour": 11, "minute": 11}
